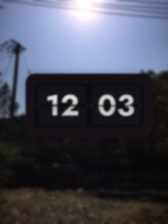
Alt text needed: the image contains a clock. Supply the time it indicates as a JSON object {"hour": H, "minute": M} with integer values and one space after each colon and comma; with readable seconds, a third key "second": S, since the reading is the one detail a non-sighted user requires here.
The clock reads {"hour": 12, "minute": 3}
